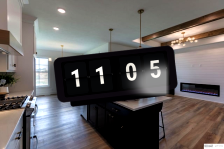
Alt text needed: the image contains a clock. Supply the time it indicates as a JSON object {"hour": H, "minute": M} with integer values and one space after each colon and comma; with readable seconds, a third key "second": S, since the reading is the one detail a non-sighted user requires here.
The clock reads {"hour": 11, "minute": 5}
